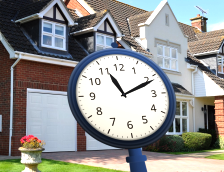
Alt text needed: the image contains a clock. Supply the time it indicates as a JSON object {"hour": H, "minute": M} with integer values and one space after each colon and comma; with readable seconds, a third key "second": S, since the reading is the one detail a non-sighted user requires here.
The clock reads {"hour": 11, "minute": 11}
